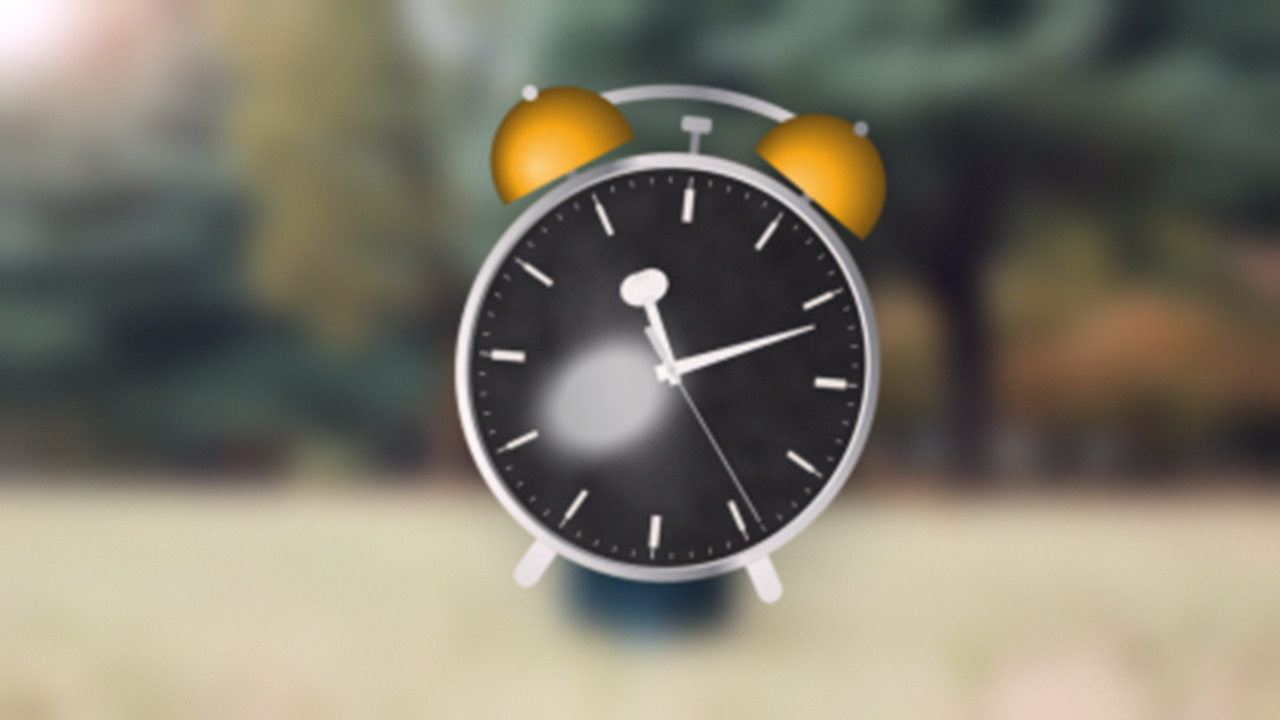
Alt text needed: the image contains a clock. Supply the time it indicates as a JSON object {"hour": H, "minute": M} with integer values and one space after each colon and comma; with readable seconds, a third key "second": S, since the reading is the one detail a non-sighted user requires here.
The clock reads {"hour": 11, "minute": 11, "second": 24}
